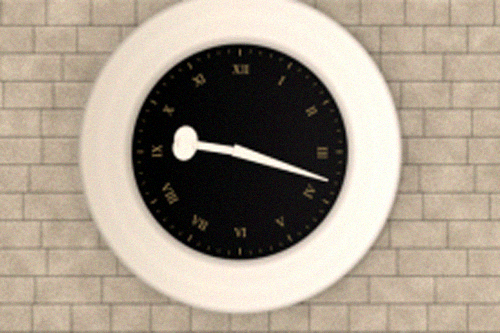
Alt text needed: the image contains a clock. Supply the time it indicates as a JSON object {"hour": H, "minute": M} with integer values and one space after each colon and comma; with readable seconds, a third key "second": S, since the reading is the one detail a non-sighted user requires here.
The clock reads {"hour": 9, "minute": 18}
